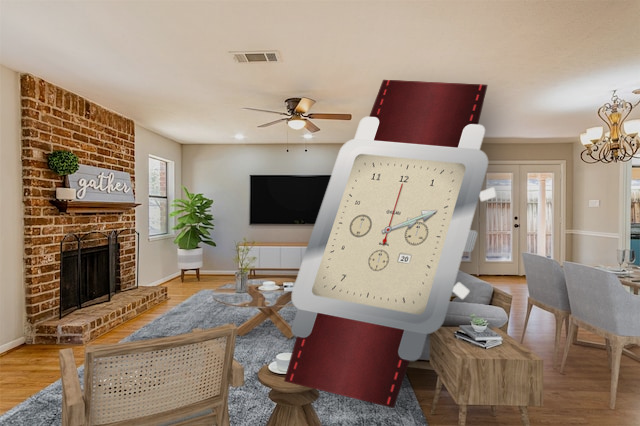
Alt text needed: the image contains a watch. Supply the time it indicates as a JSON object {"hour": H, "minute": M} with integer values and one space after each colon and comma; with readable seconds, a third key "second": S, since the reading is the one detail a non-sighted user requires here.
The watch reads {"hour": 2, "minute": 10}
